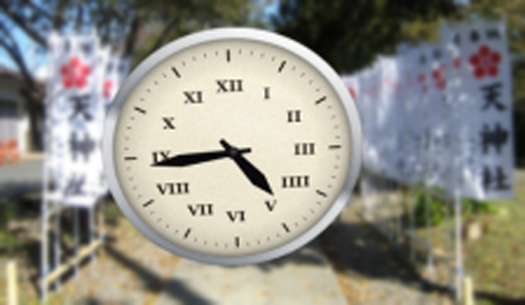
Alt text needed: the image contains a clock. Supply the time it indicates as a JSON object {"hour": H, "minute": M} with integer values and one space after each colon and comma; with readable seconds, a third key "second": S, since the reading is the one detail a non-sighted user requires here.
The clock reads {"hour": 4, "minute": 44}
